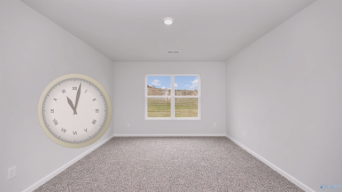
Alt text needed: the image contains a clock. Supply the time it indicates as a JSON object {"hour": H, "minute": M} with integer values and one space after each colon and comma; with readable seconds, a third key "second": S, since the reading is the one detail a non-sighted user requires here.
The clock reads {"hour": 11, "minute": 2}
